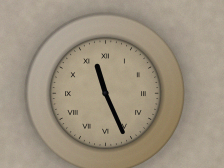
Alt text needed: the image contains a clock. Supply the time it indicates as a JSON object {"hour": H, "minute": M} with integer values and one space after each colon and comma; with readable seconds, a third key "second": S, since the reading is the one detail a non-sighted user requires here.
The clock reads {"hour": 11, "minute": 26}
